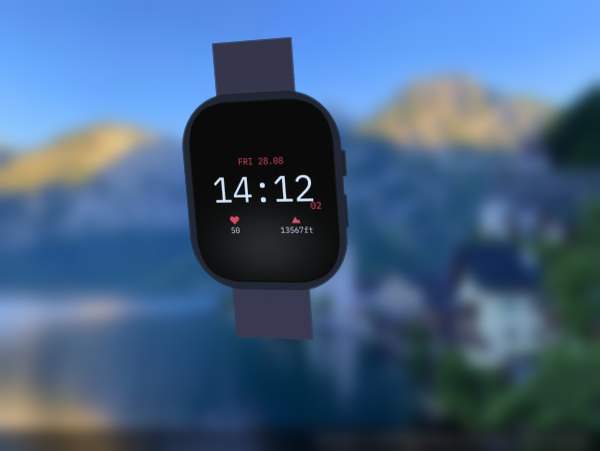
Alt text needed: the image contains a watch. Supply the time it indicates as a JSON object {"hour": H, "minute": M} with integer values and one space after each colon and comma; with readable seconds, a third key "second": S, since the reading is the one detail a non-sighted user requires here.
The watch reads {"hour": 14, "minute": 12, "second": 2}
